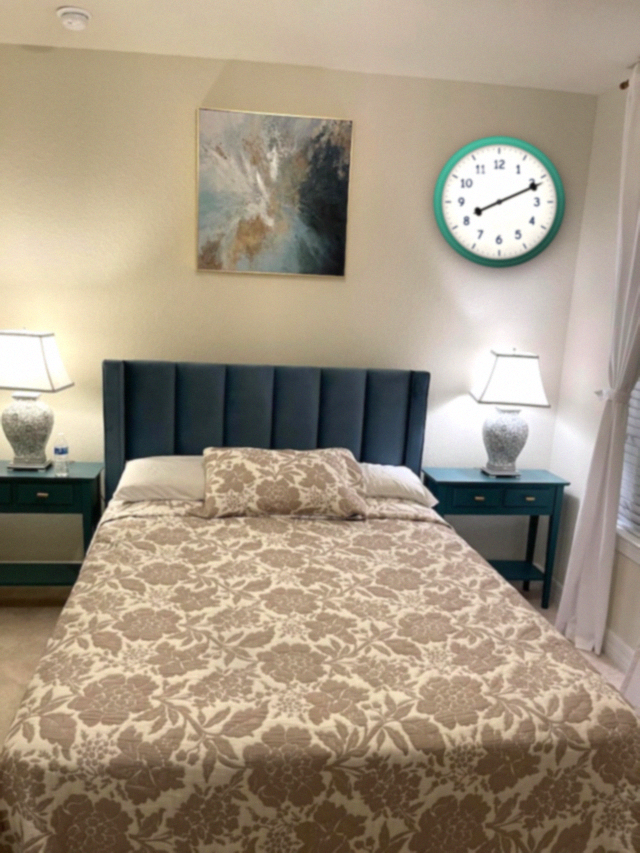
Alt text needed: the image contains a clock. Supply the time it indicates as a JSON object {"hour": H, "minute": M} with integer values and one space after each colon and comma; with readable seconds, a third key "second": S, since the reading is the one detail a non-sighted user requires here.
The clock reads {"hour": 8, "minute": 11}
